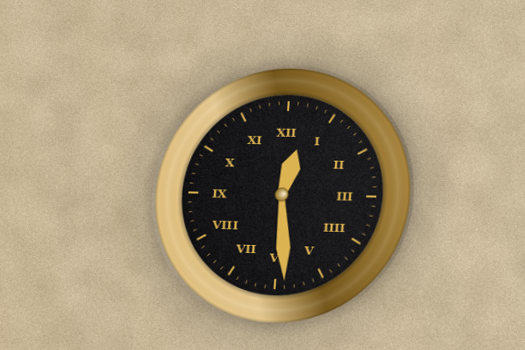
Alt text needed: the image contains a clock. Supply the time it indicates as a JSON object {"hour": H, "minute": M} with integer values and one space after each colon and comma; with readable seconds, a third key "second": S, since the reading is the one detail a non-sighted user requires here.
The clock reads {"hour": 12, "minute": 29}
